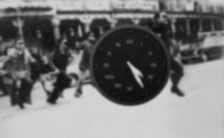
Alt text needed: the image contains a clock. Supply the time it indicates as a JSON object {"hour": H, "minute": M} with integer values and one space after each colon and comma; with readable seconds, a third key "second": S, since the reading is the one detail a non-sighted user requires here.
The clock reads {"hour": 4, "minute": 25}
